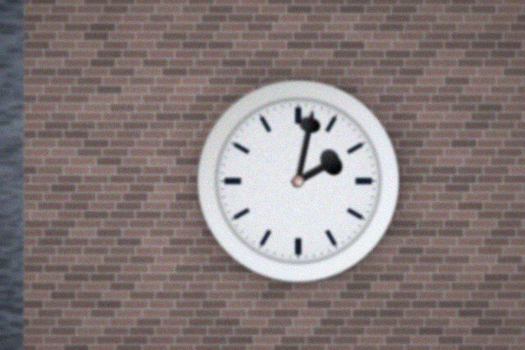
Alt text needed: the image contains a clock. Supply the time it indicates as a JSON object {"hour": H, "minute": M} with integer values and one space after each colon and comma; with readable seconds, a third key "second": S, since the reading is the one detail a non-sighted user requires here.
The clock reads {"hour": 2, "minute": 2}
